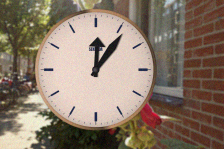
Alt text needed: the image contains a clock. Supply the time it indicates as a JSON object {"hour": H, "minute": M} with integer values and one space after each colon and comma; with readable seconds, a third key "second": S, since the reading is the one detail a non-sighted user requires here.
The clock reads {"hour": 12, "minute": 6}
